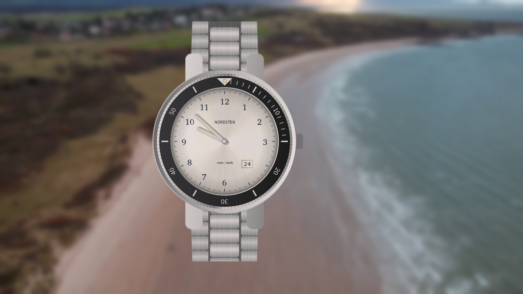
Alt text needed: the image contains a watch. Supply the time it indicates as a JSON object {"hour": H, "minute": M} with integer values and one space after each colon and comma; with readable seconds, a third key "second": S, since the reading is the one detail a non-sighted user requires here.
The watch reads {"hour": 9, "minute": 52}
